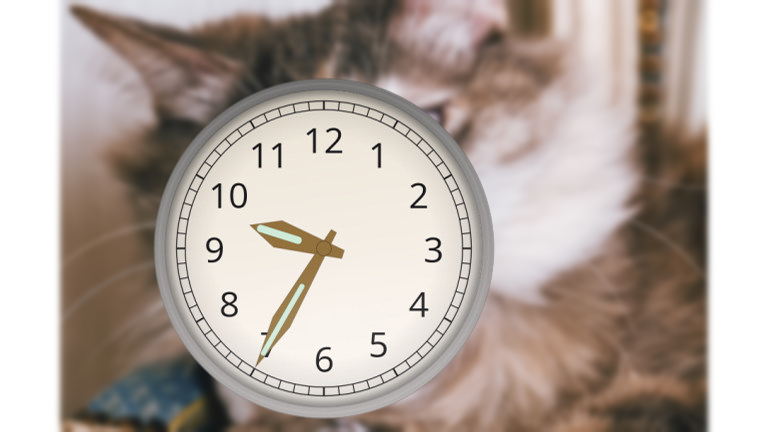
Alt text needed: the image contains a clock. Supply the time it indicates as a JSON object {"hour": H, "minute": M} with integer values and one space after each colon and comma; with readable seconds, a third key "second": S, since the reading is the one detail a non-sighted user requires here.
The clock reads {"hour": 9, "minute": 35}
